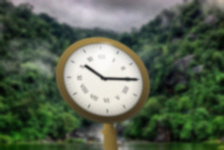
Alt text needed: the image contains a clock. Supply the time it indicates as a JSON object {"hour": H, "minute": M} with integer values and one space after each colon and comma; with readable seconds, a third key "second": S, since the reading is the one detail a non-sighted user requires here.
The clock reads {"hour": 10, "minute": 15}
